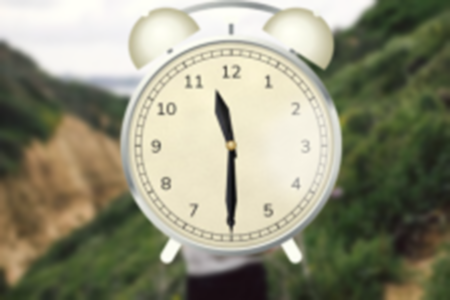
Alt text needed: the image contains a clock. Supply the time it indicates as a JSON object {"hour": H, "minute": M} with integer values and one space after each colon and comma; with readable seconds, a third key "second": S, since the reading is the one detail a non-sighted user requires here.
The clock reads {"hour": 11, "minute": 30}
